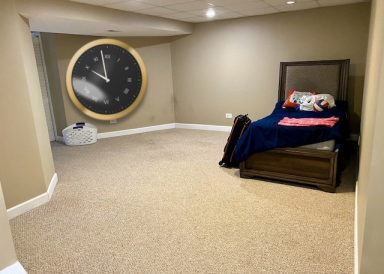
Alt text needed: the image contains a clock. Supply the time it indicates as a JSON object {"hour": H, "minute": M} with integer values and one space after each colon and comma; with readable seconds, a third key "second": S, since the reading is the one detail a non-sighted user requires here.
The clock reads {"hour": 9, "minute": 58}
